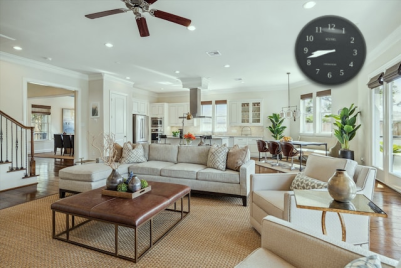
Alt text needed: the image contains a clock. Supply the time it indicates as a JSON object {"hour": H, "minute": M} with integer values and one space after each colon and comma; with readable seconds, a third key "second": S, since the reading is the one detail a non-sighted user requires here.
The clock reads {"hour": 8, "minute": 42}
